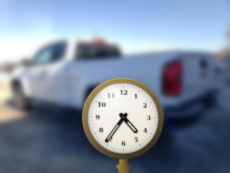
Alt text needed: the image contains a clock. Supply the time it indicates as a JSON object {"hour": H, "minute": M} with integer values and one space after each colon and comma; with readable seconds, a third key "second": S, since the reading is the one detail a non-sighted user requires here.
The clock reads {"hour": 4, "minute": 36}
